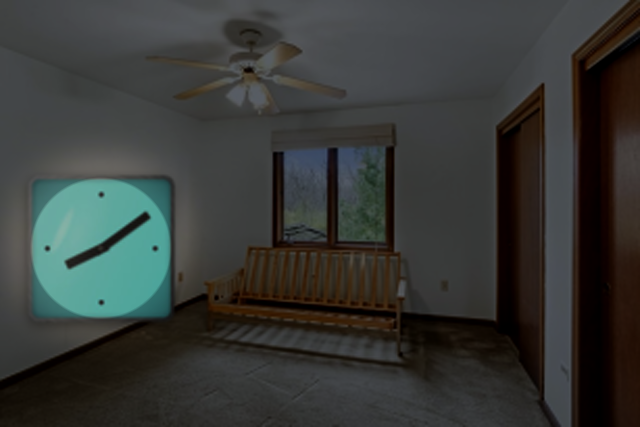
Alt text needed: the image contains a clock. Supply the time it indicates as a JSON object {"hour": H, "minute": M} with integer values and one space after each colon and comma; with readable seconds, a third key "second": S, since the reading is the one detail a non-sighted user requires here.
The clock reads {"hour": 8, "minute": 9}
